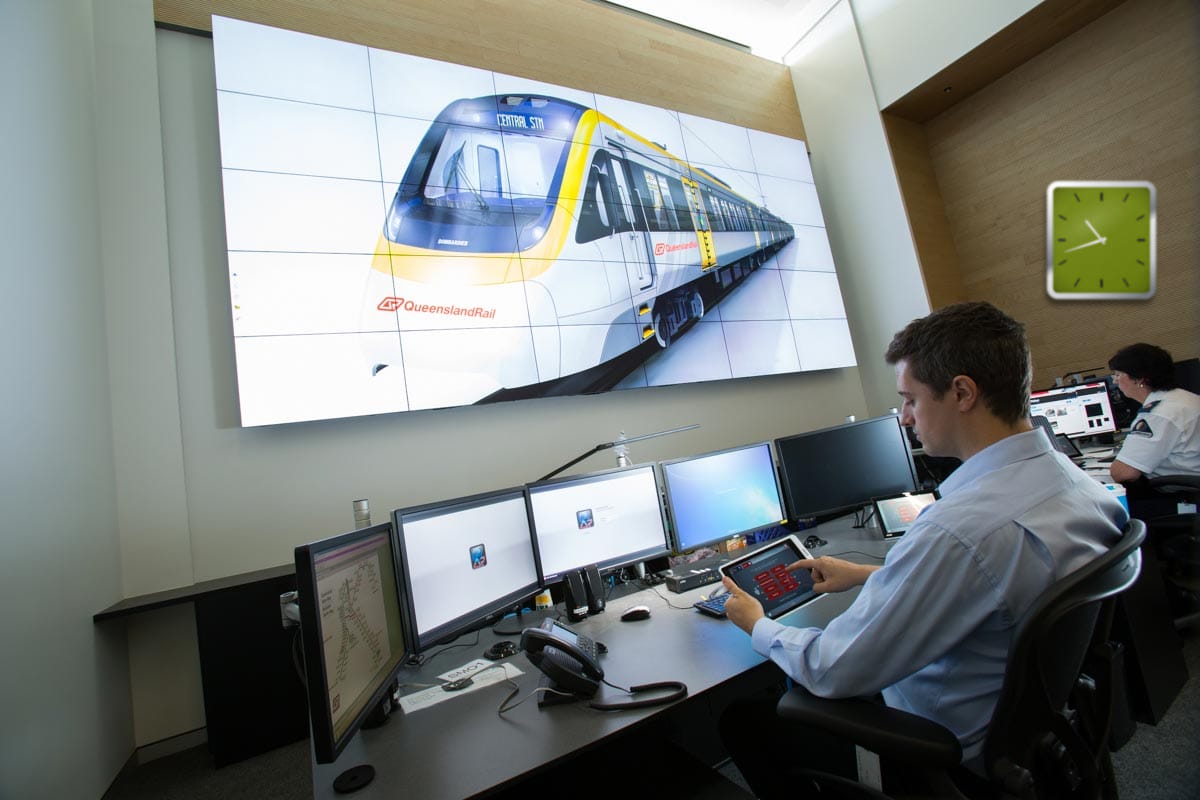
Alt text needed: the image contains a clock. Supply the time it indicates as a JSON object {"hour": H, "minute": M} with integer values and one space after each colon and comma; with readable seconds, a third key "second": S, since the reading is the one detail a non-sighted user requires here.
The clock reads {"hour": 10, "minute": 42}
